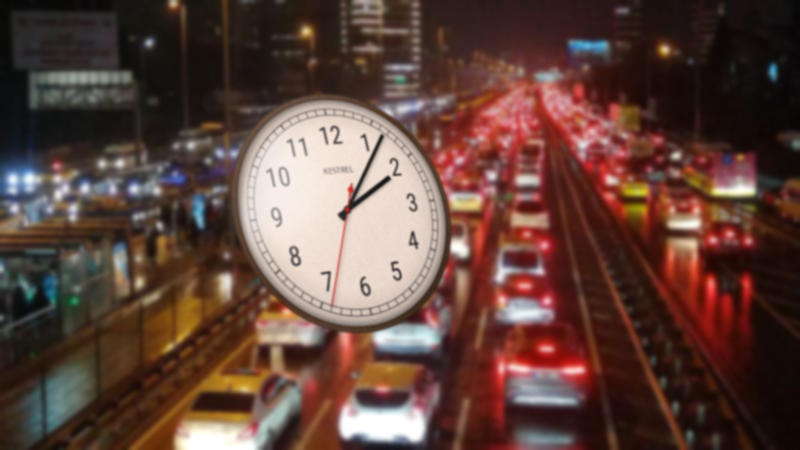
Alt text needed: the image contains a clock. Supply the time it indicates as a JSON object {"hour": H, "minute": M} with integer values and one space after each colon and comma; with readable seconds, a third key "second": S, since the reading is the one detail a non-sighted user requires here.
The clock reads {"hour": 2, "minute": 6, "second": 34}
